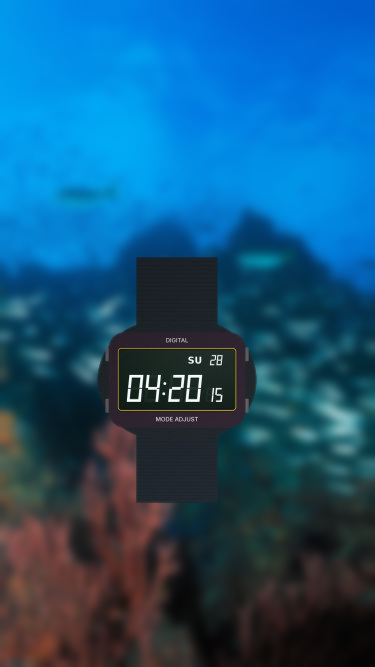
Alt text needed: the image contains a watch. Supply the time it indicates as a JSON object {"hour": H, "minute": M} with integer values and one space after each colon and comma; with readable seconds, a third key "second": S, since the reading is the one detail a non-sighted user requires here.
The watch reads {"hour": 4, "minute": 20, "second": 15}
